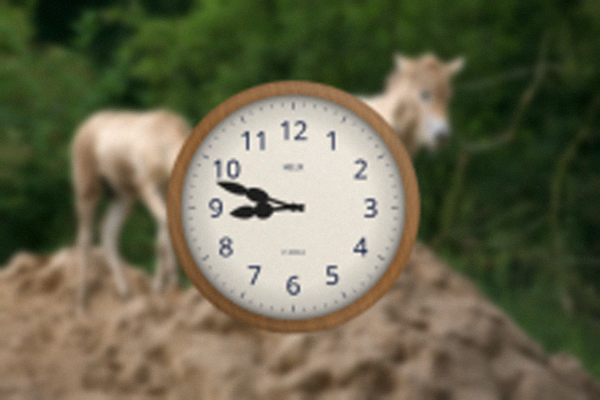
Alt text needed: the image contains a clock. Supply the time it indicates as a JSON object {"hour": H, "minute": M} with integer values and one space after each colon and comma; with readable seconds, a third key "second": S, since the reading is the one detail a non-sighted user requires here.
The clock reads {"hour": 8, "minute": 48}
